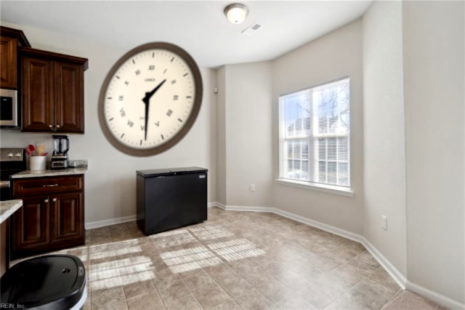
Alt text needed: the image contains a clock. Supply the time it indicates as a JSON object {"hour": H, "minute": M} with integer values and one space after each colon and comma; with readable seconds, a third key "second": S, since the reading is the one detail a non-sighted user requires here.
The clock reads {"hour": 1, "minute": 29}
